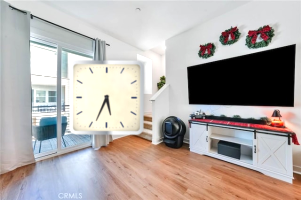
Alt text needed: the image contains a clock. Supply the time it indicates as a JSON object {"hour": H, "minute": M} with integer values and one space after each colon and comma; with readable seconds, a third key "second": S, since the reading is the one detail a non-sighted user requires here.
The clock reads {"hour": 5, "minute": 34}
